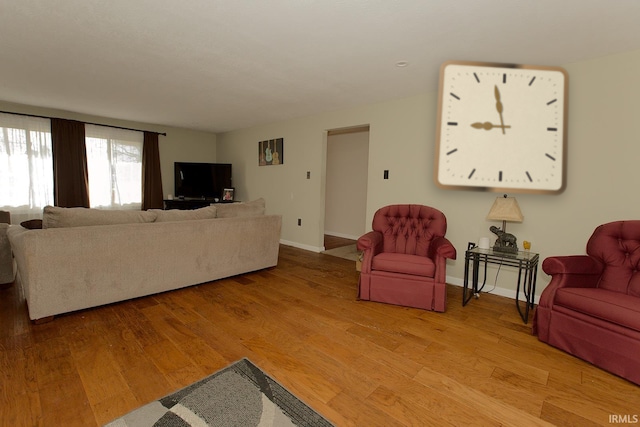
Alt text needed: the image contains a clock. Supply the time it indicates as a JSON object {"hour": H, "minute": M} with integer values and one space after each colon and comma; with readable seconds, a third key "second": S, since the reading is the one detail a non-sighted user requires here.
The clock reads {"hour": 8, "minute": 58}
